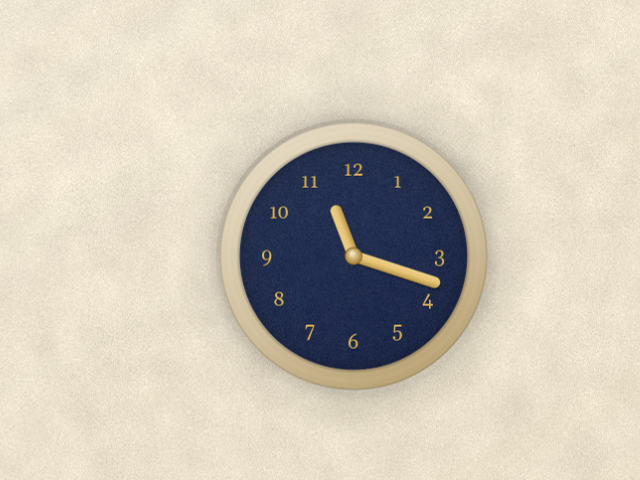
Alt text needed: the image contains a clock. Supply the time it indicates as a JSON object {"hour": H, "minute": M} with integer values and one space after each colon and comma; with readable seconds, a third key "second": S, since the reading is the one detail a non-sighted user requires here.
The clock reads {"hour": 11, "minute": 18}
